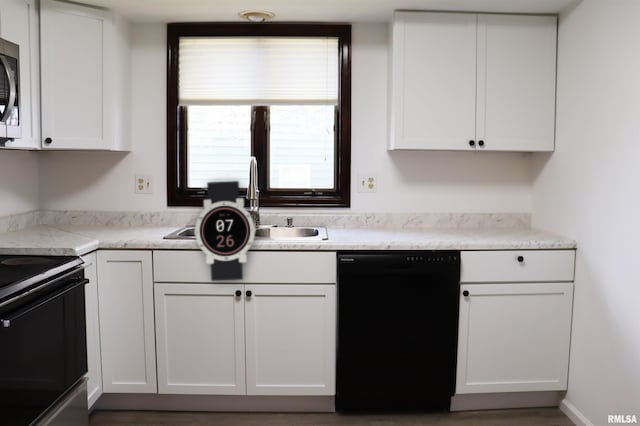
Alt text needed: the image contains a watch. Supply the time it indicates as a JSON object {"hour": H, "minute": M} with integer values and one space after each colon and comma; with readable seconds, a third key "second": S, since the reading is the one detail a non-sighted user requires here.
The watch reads {"hour": 7, "minute": 26}
